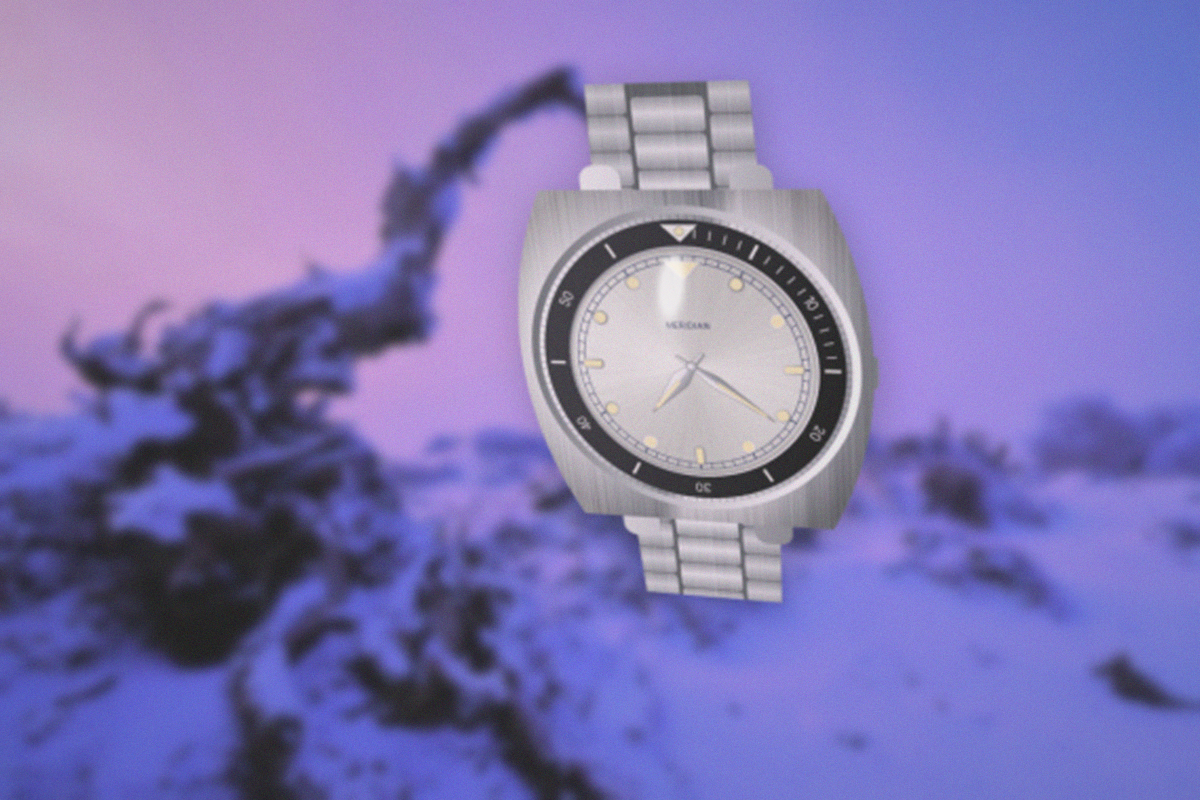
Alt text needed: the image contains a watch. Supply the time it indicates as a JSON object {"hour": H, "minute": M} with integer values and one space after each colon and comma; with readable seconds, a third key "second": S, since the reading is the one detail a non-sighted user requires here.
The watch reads {"hour": 7, "minute": 21}
